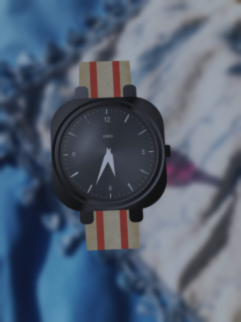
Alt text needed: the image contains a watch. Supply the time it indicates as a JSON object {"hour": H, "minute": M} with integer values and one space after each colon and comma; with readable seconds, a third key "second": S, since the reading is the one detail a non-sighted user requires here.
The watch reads {"hour": 5, "minute": 34}
